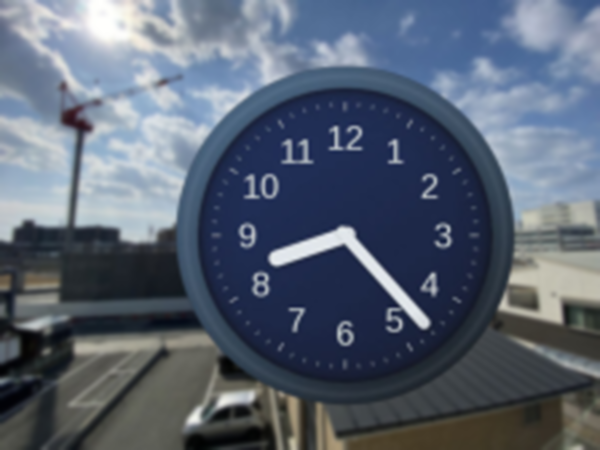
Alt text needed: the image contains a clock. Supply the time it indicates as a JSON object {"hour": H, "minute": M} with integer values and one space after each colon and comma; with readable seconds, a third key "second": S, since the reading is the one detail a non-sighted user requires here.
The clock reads {"hour": 8, "minute": 23}
